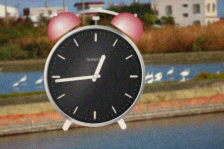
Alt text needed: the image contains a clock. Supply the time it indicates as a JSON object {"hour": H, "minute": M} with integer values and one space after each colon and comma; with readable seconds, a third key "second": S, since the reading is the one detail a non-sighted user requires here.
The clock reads {"hour": 12, "minute": 44}
